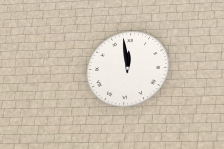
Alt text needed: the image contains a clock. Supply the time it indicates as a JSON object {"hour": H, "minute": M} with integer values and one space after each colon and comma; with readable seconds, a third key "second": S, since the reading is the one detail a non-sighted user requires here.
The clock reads {"hour": 11, "minute": 58}
